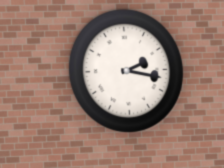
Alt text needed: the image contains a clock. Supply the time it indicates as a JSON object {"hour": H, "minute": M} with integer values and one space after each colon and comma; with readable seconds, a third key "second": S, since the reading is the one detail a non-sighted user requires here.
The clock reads {"hour": 2, "minute": 17}
